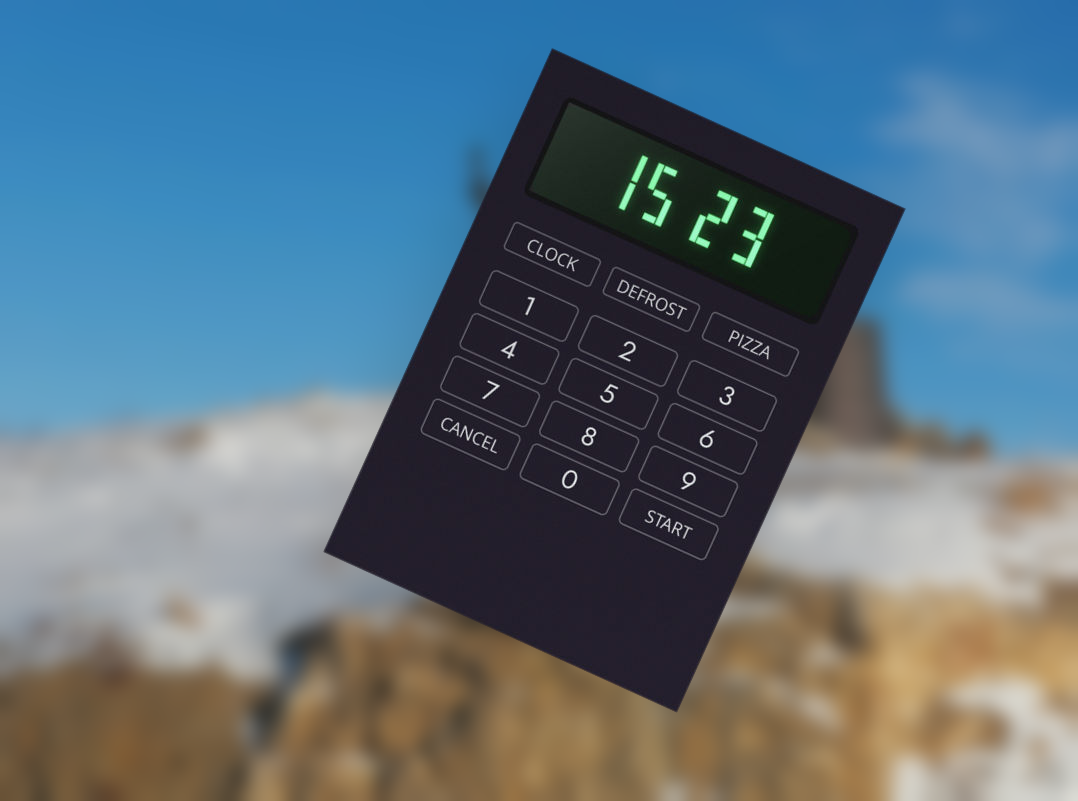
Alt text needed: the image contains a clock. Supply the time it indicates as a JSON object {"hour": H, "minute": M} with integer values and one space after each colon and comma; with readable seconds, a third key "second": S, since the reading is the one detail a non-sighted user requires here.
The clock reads {"hour": 15, "minute": 23}
